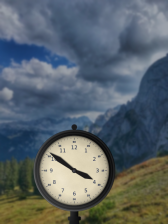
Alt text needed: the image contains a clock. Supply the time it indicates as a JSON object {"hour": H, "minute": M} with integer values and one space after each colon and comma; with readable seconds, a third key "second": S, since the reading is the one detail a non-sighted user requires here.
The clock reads {"hour": 3, "minute": 51}
